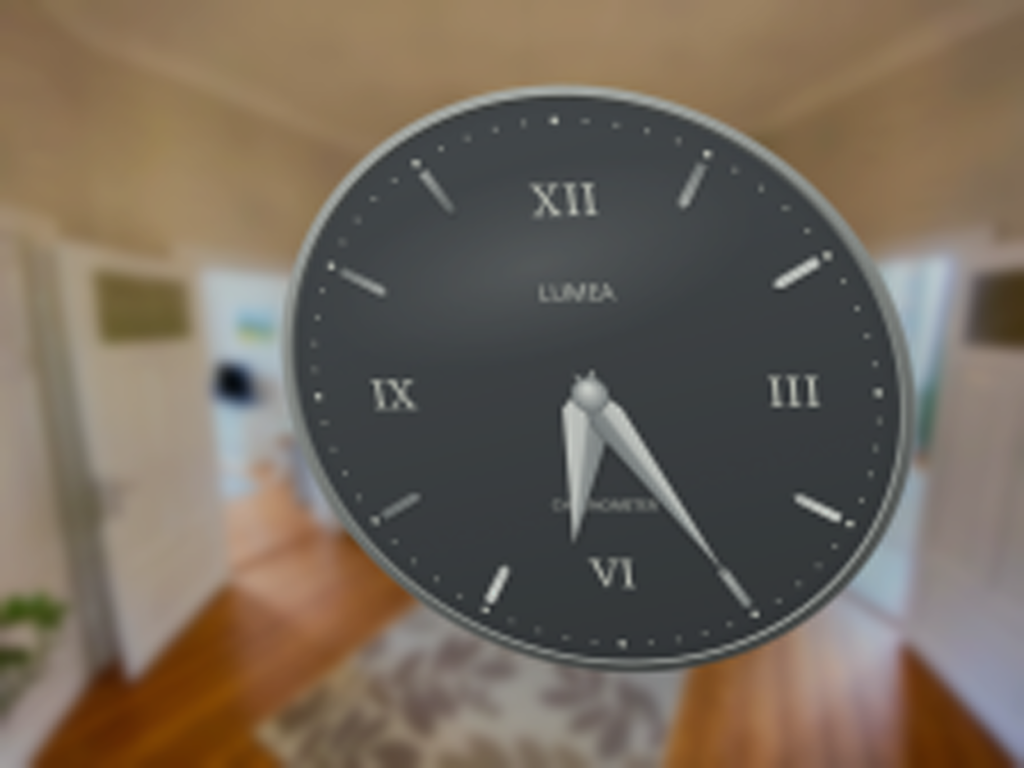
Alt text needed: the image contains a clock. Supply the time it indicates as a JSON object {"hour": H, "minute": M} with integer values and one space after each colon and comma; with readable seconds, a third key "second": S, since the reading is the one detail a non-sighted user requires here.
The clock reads {"hour": 6, "minute": 25}
